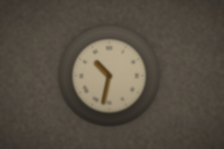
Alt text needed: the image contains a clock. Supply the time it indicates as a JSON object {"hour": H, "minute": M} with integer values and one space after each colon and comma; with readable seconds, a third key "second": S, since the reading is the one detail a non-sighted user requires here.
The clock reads {"hour": 10, "minute": 32}
